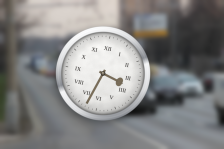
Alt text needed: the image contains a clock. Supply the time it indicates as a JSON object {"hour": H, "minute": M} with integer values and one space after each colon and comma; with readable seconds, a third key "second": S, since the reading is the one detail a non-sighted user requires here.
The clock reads {"hour": 3, "minute": 33}
